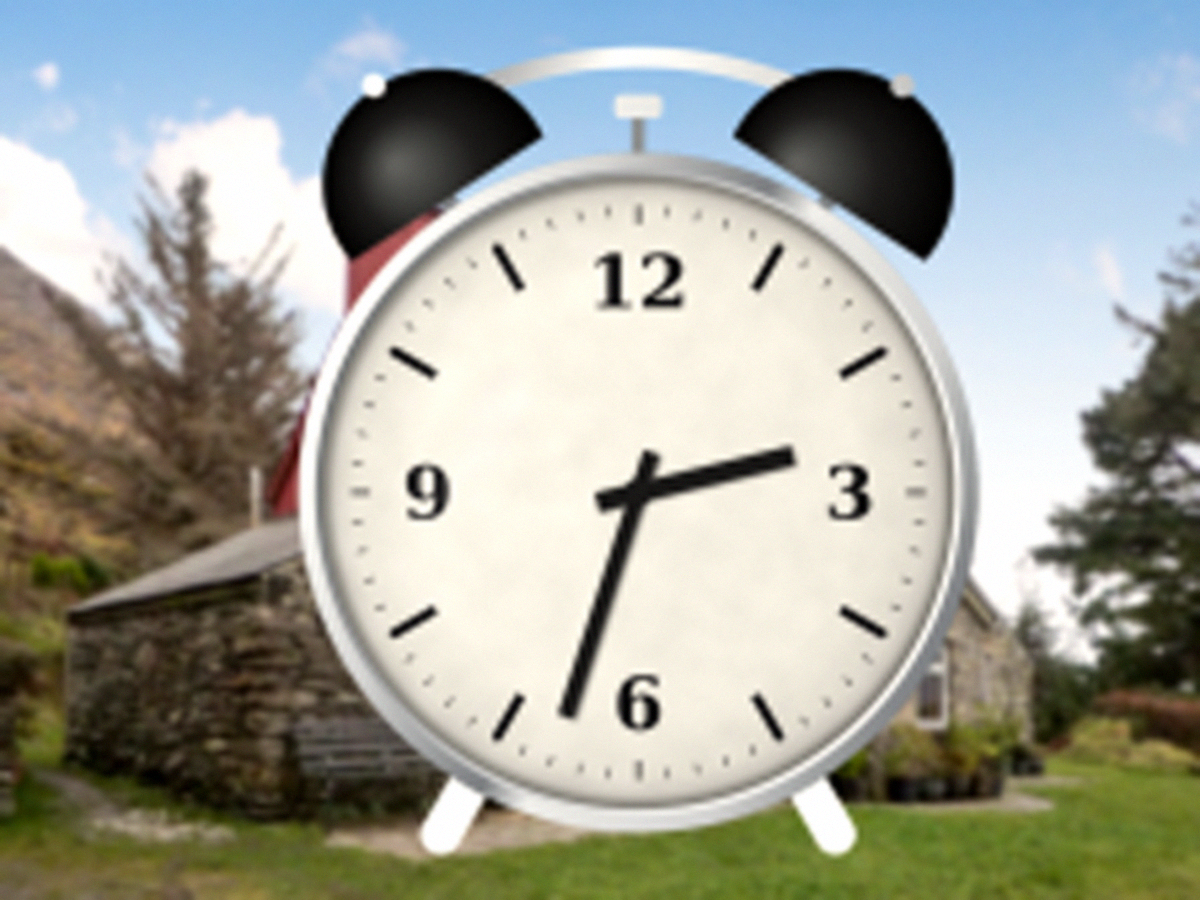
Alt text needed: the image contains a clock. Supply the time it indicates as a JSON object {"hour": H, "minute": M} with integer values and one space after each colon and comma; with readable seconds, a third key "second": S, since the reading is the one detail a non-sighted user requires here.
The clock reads {"hour": 2, "minute": 33}
